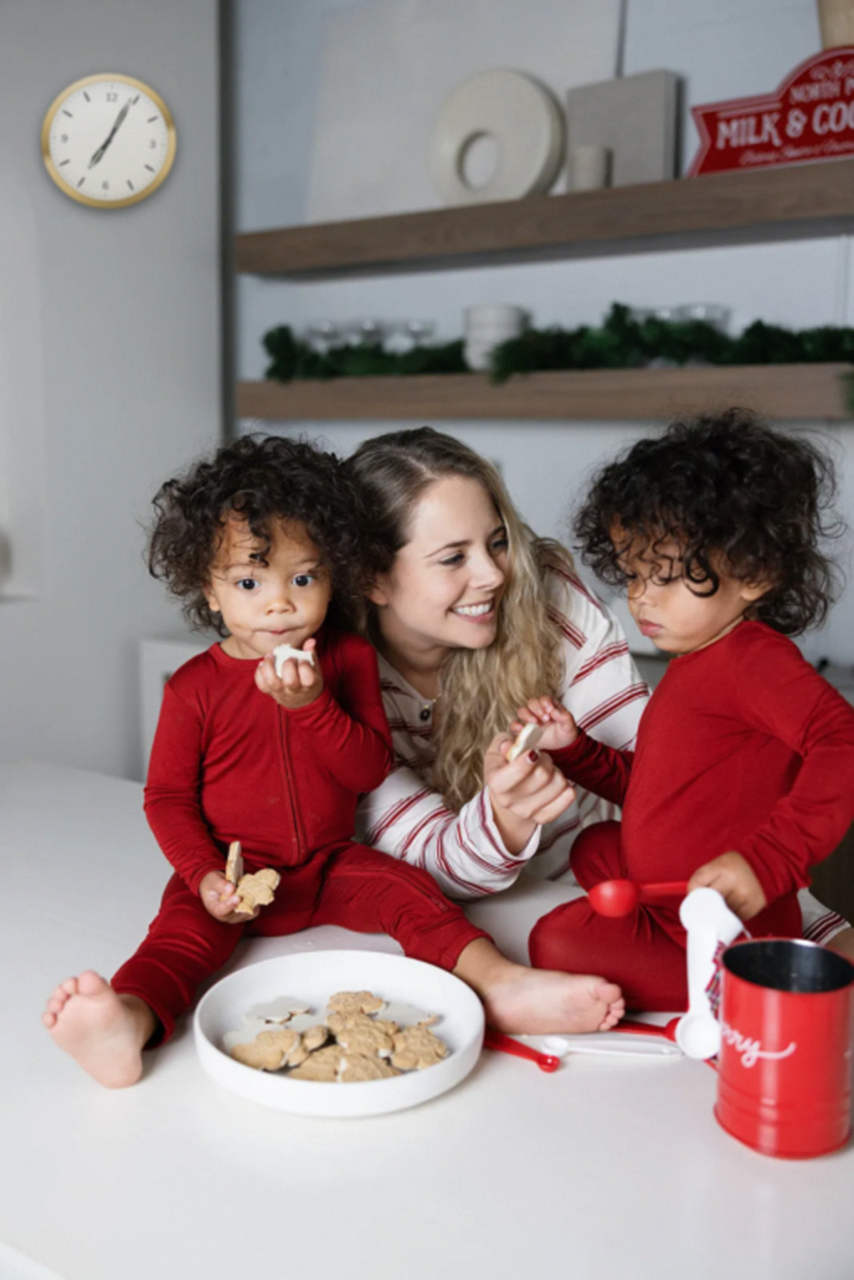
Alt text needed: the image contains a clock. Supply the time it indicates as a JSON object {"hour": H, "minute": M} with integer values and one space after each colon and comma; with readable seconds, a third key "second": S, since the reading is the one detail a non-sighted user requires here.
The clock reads {"hour": 7, "minute": 4}
